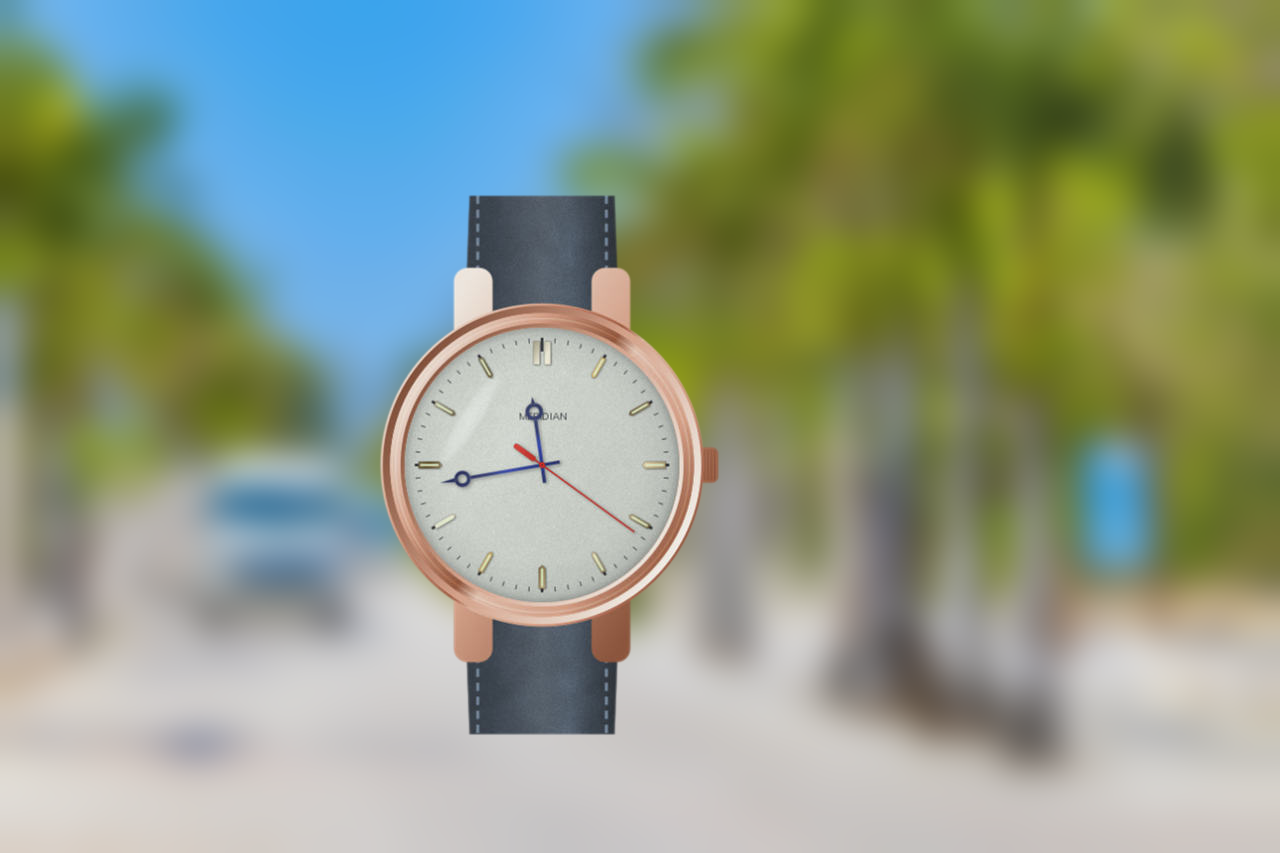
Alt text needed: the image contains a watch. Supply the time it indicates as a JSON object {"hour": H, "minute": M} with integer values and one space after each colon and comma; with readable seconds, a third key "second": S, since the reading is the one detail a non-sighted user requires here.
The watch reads {"hour": 11, "minute": 43, "second": 21}
